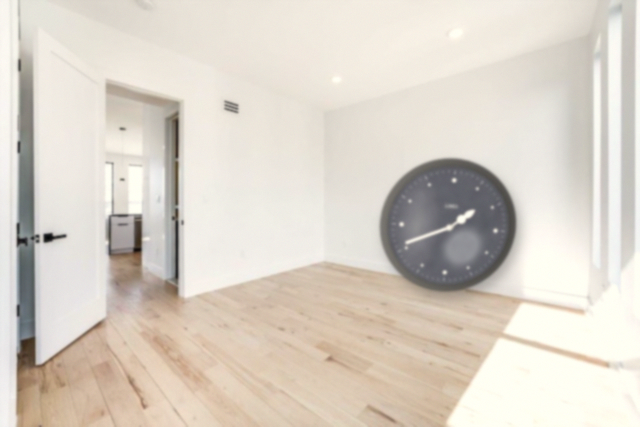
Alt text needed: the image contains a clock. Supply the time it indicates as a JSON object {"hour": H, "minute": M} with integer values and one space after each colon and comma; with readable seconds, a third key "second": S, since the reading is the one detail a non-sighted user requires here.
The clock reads {"hour": 1, "minute": 41}
